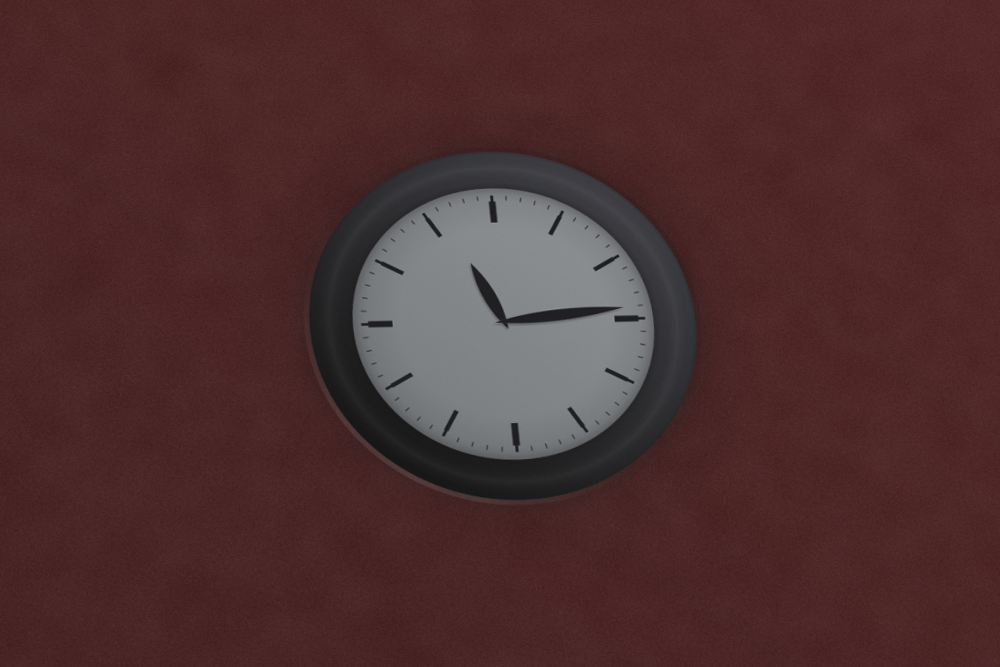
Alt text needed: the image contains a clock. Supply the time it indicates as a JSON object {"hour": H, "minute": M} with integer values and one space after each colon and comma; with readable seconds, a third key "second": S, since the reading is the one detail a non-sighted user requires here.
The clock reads {"hour": 11, "minute": 14}
